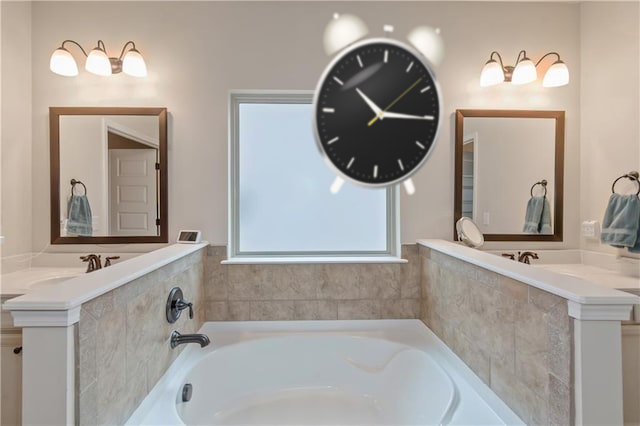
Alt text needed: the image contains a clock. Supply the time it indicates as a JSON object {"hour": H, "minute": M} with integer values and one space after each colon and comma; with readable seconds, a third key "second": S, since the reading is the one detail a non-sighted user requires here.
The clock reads {"hour": 10, "minute": 15, "second": 8}
